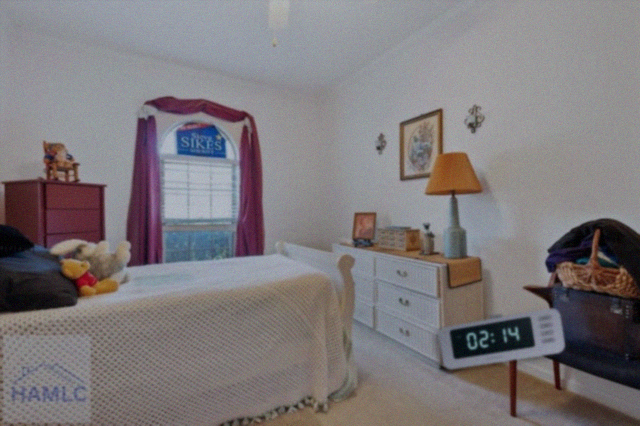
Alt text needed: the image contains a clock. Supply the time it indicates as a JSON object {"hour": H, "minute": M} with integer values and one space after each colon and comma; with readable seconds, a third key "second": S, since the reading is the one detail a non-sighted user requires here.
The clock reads {"hour": 2, "minute": 14}
